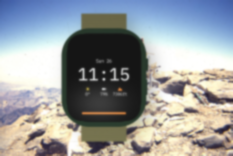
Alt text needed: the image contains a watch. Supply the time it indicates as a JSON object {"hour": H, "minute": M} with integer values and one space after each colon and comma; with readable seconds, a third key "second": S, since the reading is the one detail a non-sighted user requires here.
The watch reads {"hour": 11, "minute": 15}
